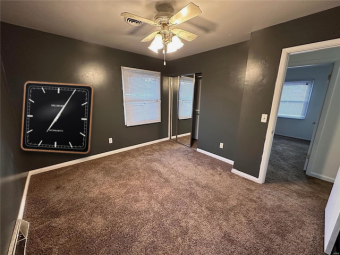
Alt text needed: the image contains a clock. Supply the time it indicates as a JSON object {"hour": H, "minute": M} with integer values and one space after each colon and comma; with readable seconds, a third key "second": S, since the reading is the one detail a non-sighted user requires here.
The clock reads {"hour": 7, "minute": 5}
